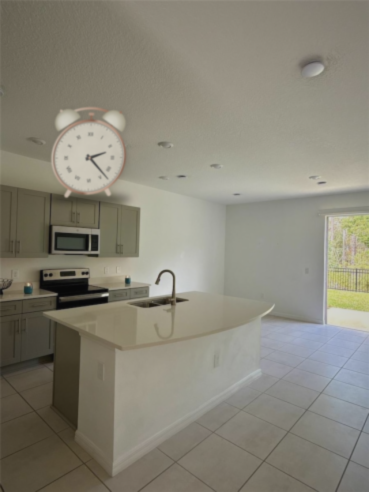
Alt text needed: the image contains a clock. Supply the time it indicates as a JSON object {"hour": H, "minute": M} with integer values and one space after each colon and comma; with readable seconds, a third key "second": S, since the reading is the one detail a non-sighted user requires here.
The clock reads {"hour": 2, "minute": 23}
